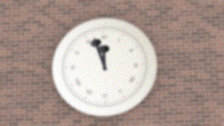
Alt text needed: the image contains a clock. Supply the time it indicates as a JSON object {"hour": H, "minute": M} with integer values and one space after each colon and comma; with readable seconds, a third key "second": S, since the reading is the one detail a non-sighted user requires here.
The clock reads {"hour": 11, "minute": 57}
